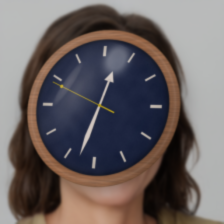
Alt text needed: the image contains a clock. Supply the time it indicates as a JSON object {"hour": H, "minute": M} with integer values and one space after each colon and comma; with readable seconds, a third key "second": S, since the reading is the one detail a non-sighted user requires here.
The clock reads {"hour": 12, "minute": 32, "second": 49}
